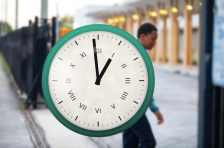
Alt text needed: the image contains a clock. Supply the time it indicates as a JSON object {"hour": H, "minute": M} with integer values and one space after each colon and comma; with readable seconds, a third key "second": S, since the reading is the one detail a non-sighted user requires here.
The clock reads {"hour": 12, "minute": 59}
